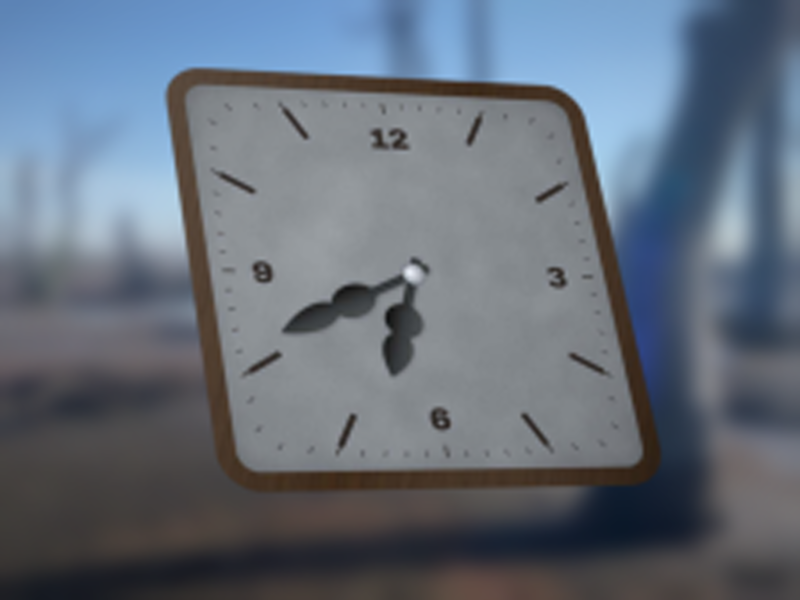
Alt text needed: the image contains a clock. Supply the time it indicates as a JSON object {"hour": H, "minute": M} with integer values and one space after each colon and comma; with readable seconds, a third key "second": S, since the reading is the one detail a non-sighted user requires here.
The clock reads {"hour": 6, "minute": 41}
